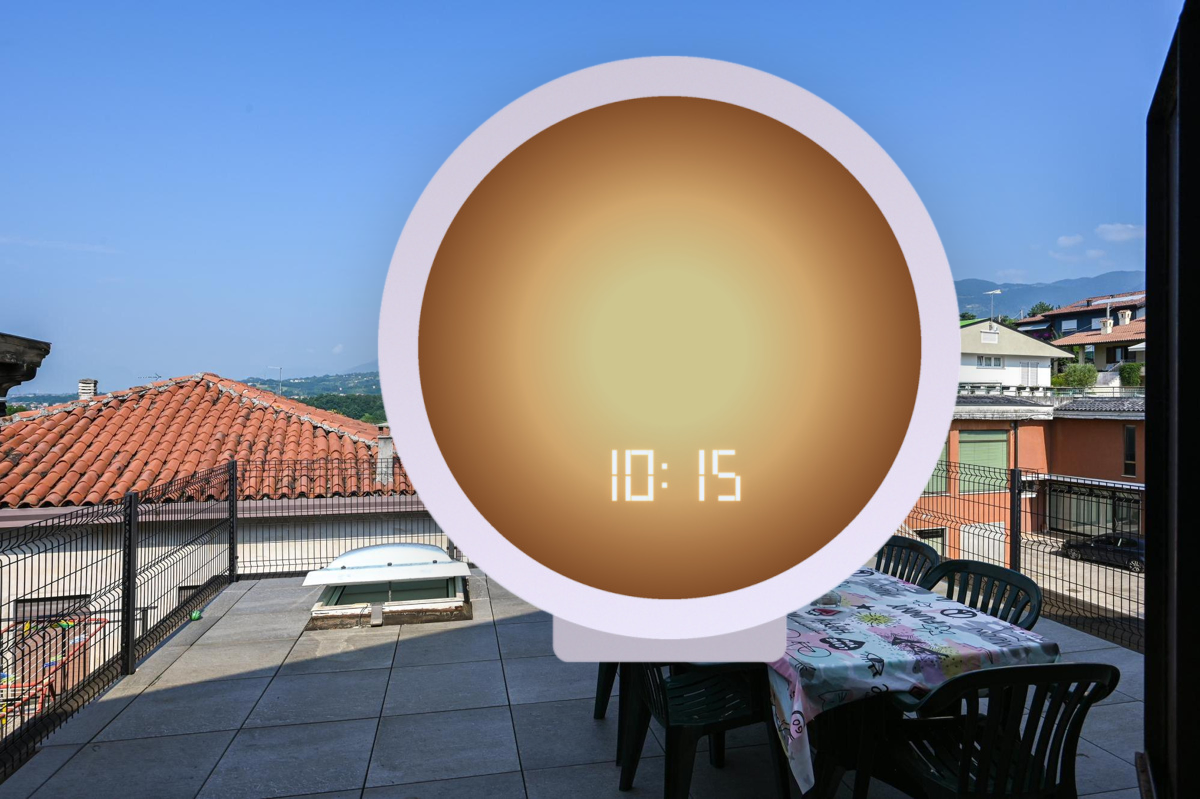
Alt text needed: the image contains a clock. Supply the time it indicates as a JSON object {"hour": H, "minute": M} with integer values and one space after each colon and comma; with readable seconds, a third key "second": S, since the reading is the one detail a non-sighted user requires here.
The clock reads {"hour": 10, "minute": 15}
